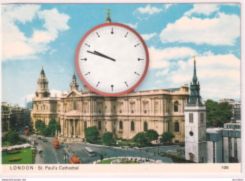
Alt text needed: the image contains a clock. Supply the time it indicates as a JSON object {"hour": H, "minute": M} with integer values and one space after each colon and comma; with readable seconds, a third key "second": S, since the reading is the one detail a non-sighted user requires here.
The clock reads {"hour": 9, "minute": 48}
